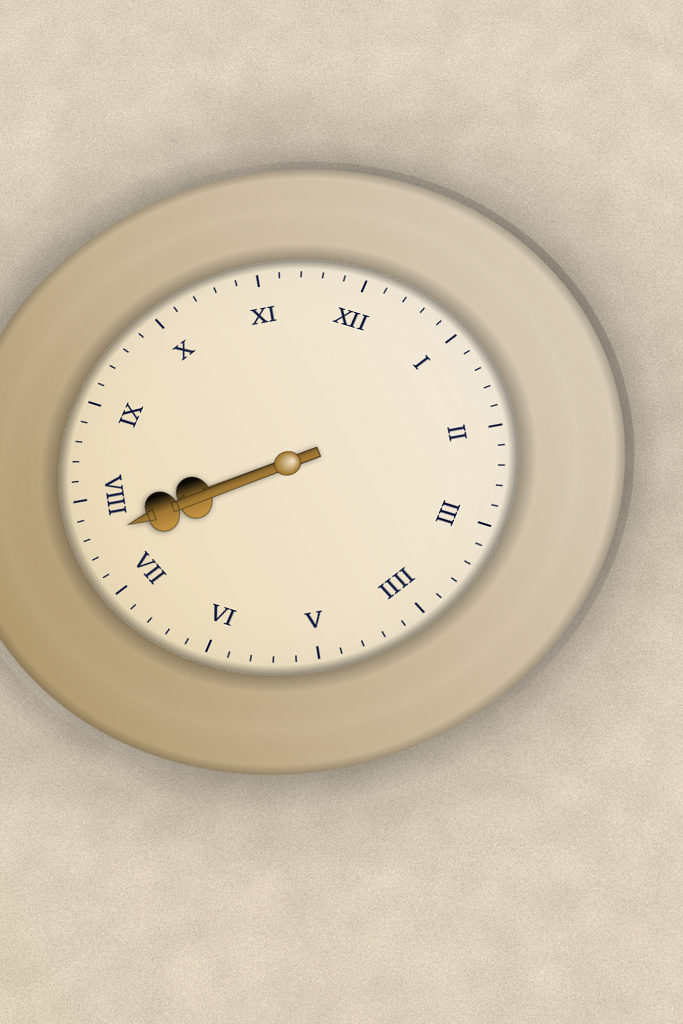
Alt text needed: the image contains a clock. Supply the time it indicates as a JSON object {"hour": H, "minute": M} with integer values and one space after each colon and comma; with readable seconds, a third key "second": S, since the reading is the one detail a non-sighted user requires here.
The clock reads {"hour": 7, "minute": 38}
